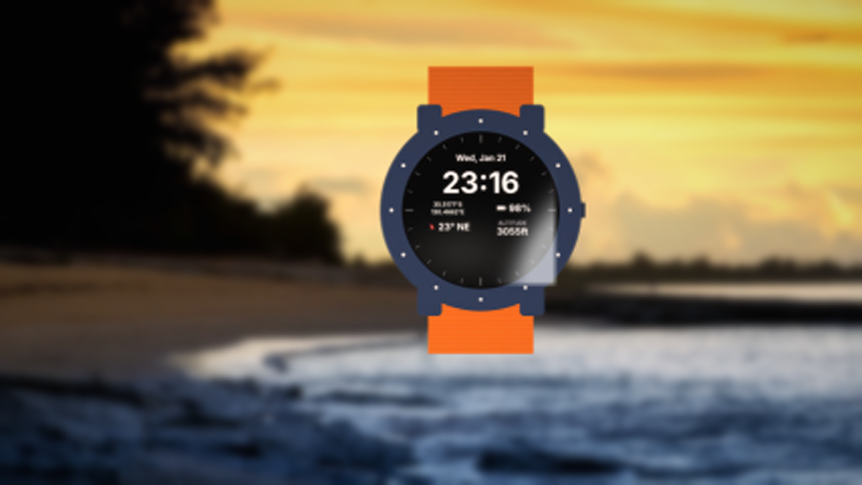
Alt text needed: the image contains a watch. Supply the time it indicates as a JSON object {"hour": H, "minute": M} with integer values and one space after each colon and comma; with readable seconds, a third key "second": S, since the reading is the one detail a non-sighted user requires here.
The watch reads {"hour": 23, "minute": 16}
